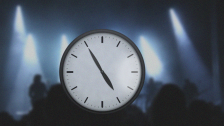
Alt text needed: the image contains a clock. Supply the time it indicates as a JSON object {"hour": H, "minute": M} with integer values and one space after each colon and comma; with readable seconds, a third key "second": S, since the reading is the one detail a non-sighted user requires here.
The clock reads {"hour": 4, "minute": 55}
